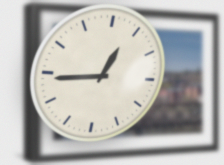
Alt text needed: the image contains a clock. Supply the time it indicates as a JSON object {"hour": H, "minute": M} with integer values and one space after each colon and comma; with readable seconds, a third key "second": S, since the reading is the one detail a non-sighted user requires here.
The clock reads {"hour": 12, "minute": 44}
